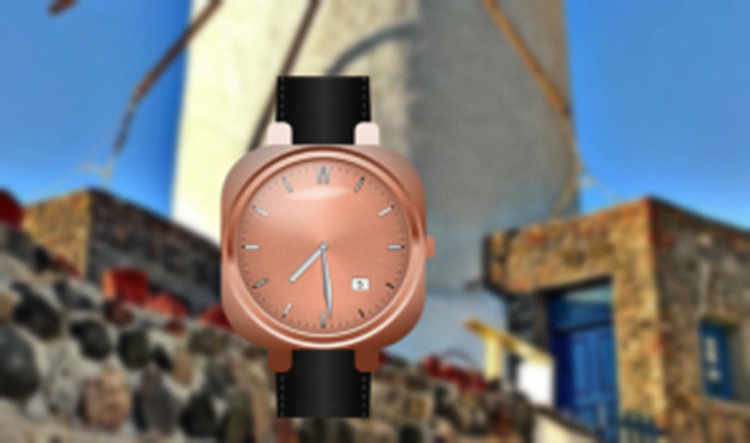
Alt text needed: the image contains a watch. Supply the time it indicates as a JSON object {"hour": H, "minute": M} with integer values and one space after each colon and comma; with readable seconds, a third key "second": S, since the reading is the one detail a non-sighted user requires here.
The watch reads {"hour": 7, "minute": 29}
